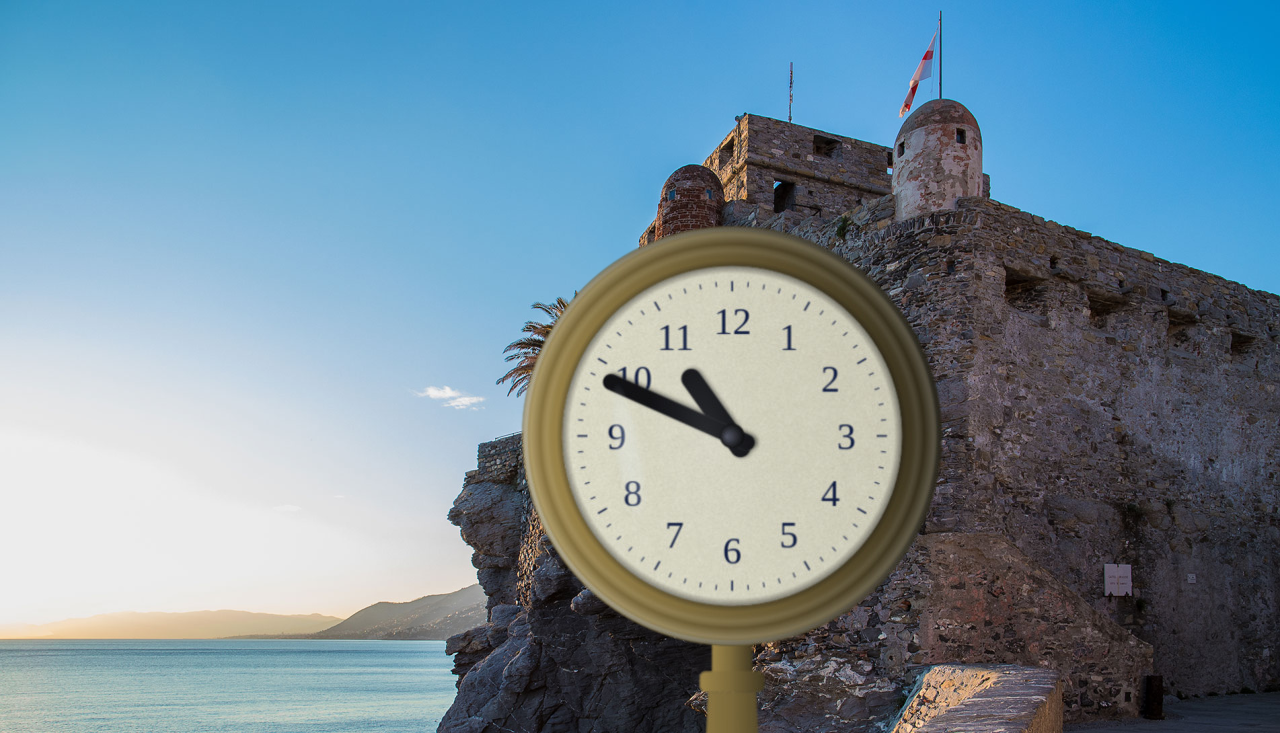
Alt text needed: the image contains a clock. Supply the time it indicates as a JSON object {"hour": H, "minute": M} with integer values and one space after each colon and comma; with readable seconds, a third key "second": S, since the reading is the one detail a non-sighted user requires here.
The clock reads {"hour": 10, "minute": 49}
